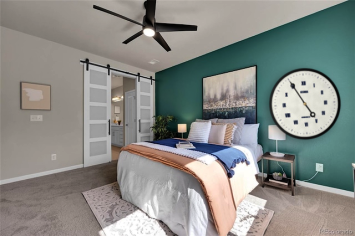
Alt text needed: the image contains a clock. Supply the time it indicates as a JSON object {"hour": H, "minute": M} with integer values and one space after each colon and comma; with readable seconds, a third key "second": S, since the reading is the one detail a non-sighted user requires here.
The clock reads {"hour": 4, "minute": 55}
